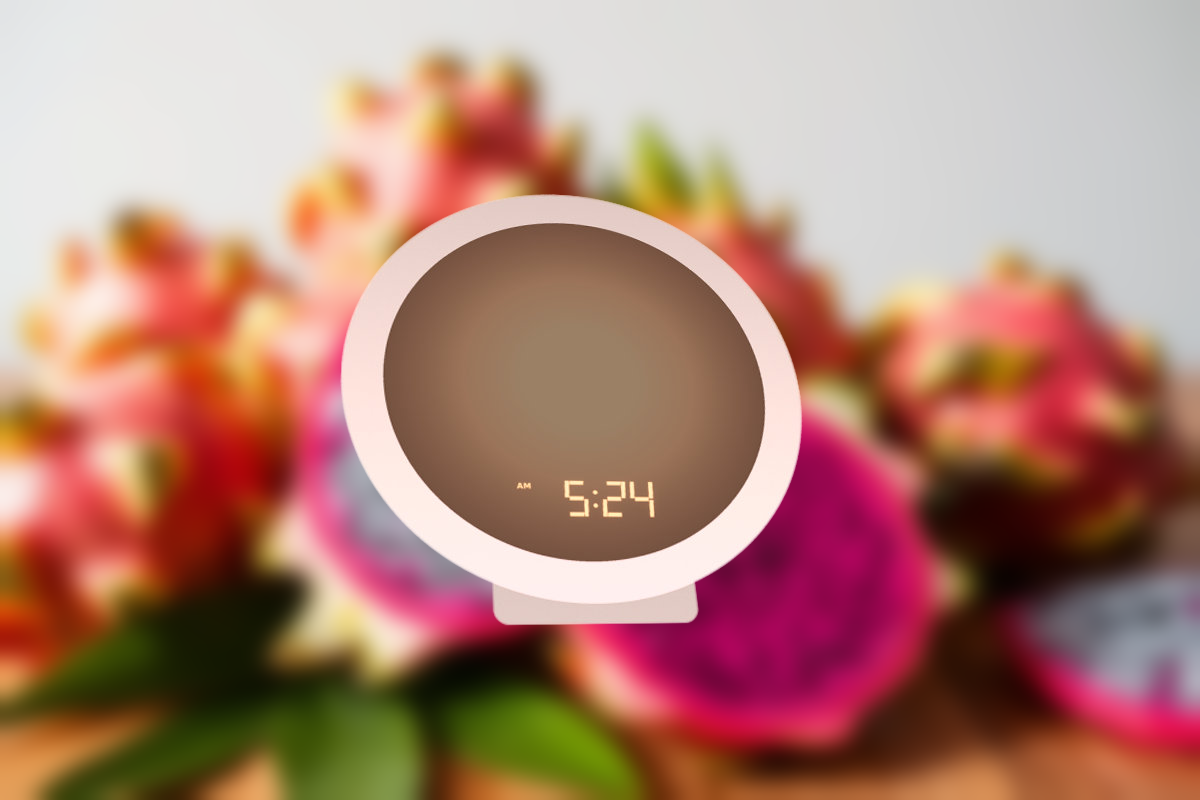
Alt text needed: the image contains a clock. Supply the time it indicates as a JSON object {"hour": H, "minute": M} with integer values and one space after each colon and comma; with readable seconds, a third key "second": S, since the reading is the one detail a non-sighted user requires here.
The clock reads {"hour": 5, "minute": 24}
